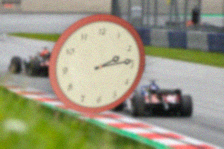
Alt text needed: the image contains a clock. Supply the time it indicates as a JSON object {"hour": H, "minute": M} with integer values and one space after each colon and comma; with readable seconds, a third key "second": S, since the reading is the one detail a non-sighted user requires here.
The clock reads {"hour": 2, "minute": 14}
